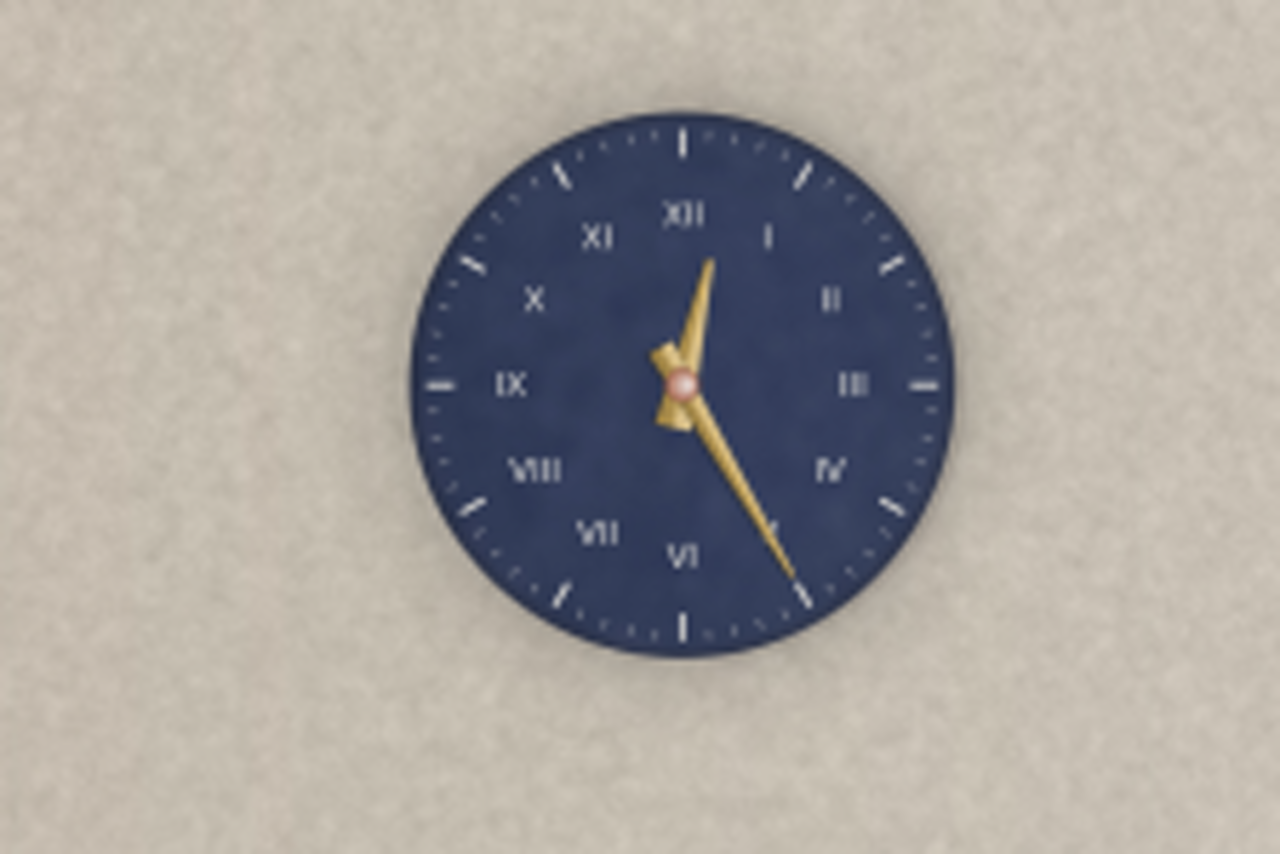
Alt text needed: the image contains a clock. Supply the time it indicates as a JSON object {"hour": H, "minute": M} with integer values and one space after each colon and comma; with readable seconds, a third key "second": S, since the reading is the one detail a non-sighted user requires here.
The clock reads {"hour": 12, "minute": 25}
